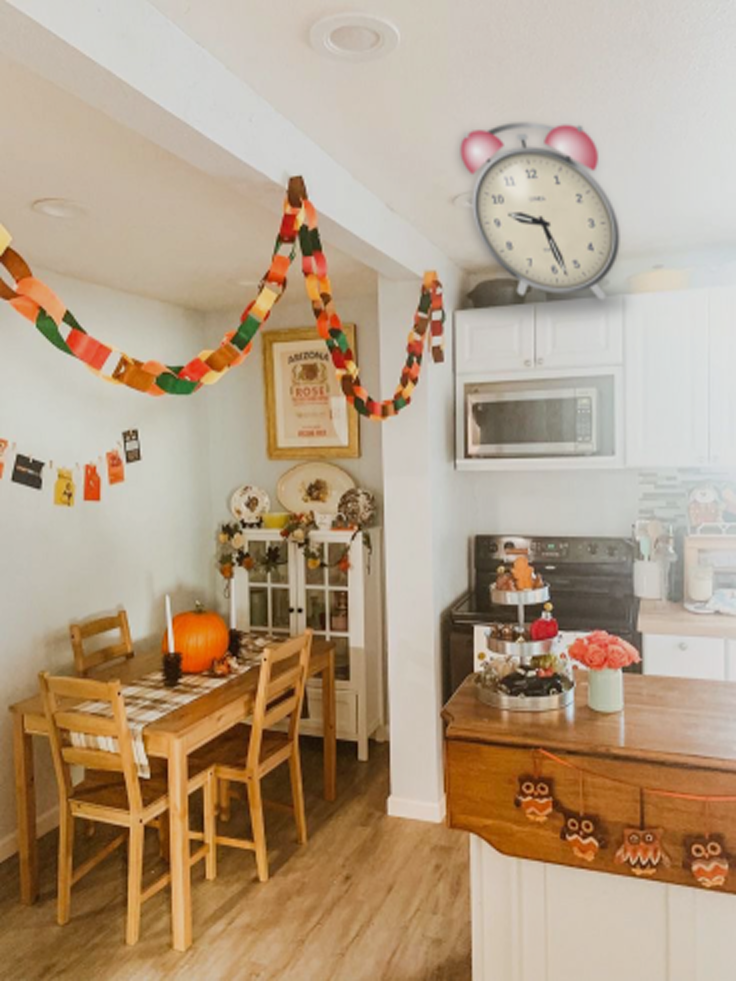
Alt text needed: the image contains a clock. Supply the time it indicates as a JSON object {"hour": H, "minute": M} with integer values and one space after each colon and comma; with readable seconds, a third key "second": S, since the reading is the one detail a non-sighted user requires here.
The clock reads {"hour": 9, "minute": 28}
